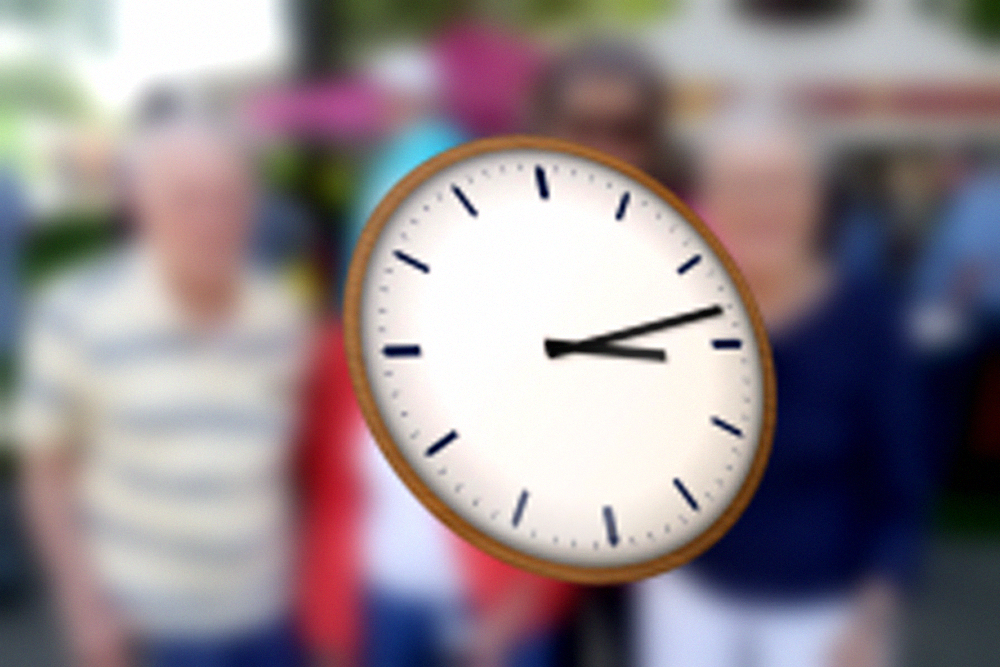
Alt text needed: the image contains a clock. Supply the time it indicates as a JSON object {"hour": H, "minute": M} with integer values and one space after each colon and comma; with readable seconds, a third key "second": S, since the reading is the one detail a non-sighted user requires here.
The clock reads {"hour": 3, "minute": 13}
